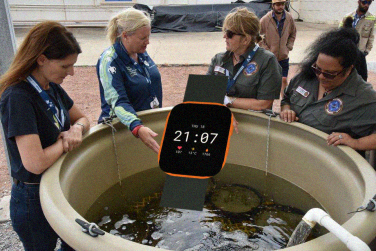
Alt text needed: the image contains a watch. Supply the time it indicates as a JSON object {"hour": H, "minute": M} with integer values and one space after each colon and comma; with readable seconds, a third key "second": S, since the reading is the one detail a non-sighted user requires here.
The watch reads {"hour": 21, "minute": 7}
